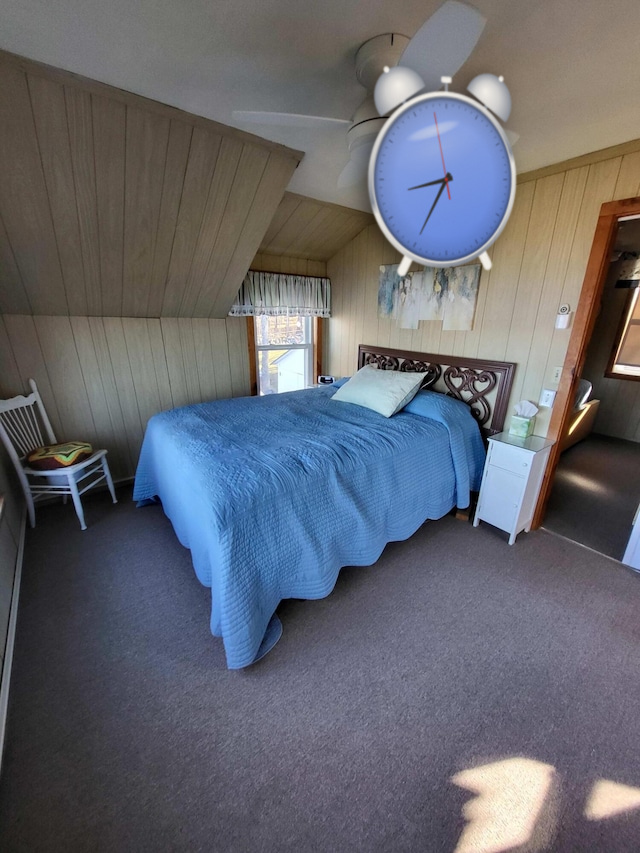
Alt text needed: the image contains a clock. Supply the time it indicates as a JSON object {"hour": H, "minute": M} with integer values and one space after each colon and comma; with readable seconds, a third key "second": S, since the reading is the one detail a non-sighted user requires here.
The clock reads {"hour": 8, "minute": 34, "second": 58}
